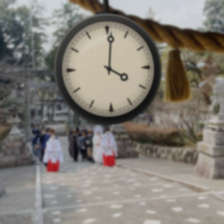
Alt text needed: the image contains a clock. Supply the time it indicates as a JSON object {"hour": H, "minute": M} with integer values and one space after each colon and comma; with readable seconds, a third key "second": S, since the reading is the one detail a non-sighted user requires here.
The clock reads {"hour": 4, "minute": 1}
